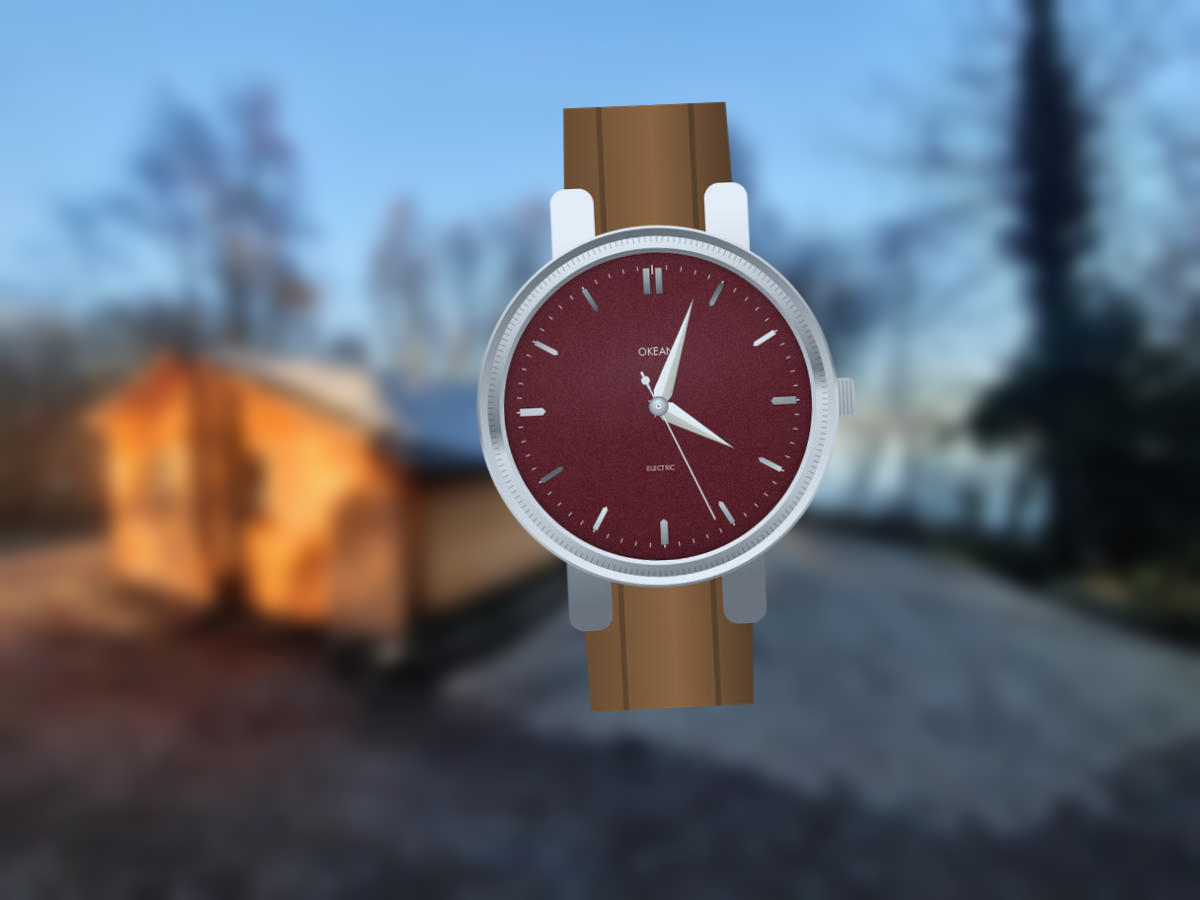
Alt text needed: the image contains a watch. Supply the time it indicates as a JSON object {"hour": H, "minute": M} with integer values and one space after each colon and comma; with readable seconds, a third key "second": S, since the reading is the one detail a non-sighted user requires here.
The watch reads {"hour": 4, "minute": 3, "second": 26}
